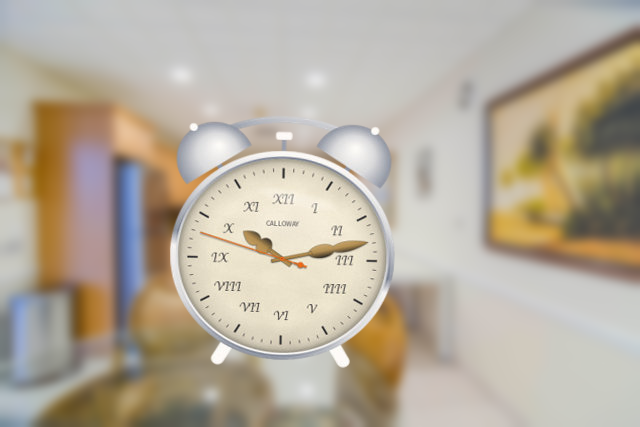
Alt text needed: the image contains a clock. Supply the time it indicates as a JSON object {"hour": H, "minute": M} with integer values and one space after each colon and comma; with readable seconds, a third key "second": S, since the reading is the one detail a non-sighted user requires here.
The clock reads {"hour": 10, "minute": 12, "second": 48}
